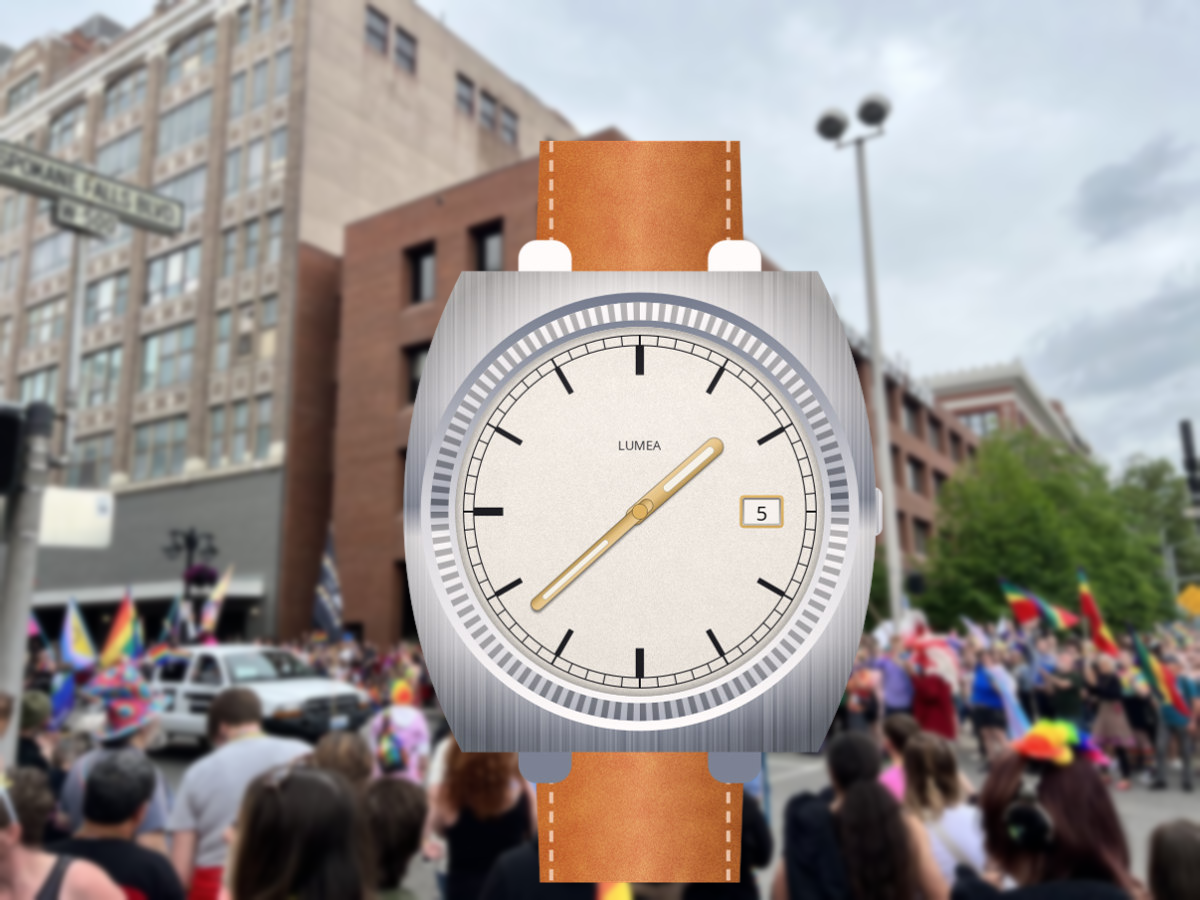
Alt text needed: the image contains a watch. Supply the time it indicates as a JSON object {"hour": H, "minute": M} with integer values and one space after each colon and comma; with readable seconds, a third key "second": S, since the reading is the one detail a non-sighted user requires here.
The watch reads {"hour": 1, "minute": 38}
